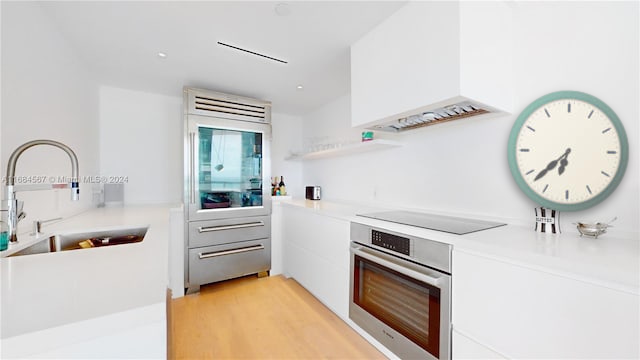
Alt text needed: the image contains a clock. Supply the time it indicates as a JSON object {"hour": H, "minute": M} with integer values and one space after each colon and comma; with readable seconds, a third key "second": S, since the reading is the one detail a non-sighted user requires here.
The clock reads {"hour": 6, "minute": 38}
